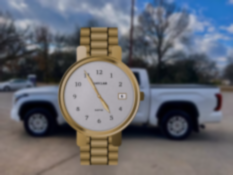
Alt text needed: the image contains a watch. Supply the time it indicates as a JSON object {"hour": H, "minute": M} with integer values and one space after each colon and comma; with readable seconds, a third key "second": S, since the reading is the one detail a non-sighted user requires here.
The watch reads {"hour": 4, "minute": 55}
